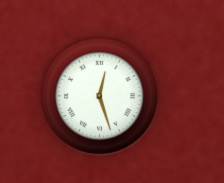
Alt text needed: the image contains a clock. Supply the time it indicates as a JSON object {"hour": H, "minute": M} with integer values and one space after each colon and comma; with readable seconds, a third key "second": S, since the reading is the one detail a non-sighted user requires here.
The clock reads {"hour": 12, "minute": 27}
